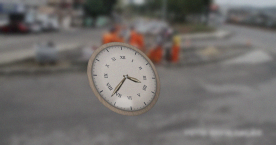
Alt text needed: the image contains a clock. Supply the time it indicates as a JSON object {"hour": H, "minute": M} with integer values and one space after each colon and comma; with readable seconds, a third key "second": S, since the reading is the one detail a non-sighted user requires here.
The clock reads {"hour": 3, "minute": 37}
